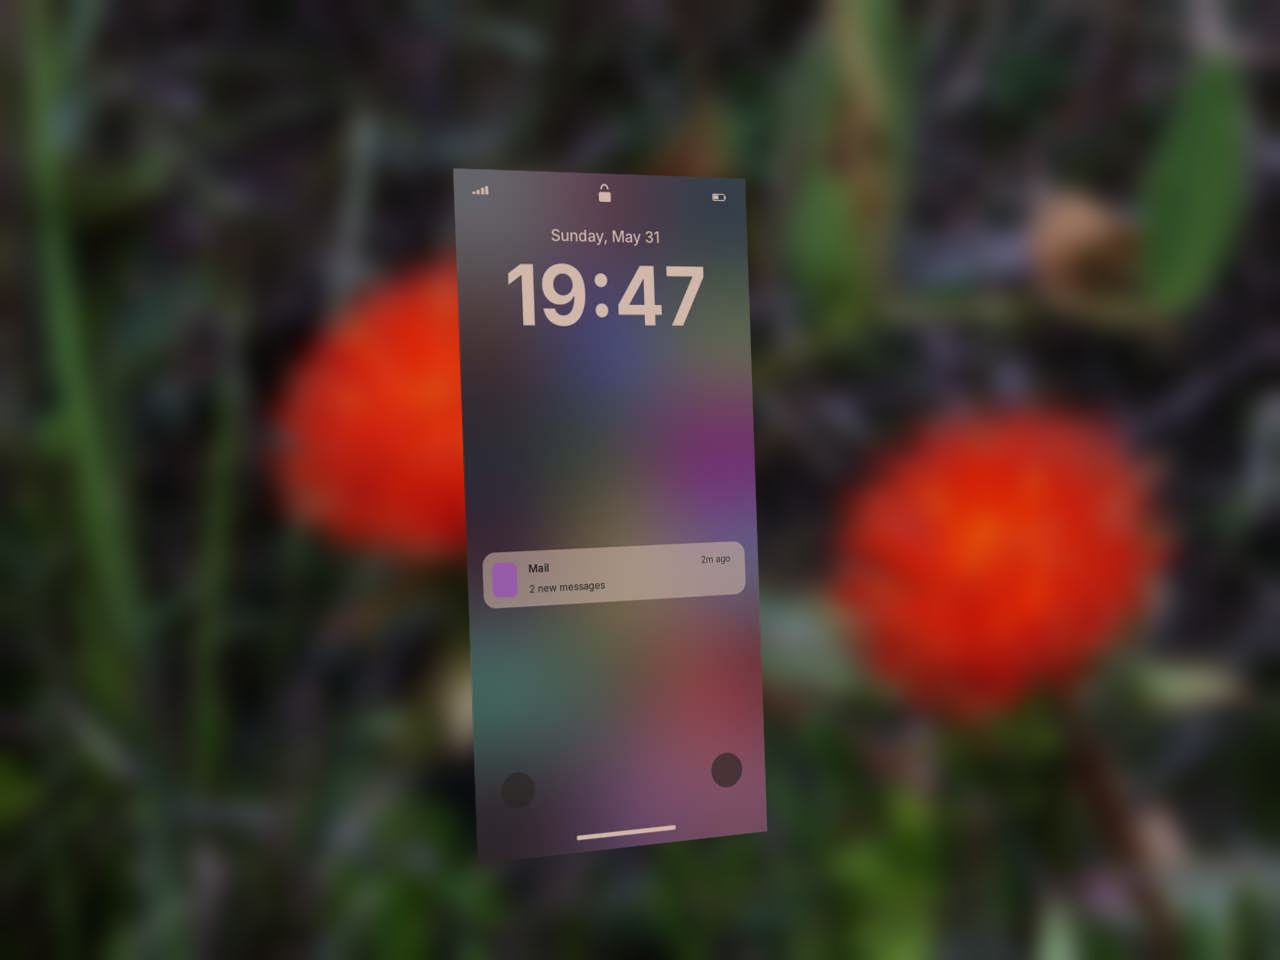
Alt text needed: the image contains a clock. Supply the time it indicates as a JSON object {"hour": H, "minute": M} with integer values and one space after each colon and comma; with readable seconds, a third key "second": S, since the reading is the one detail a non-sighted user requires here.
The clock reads {"hour": 19, "minute": 47}
